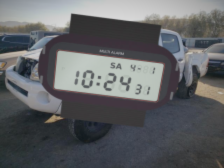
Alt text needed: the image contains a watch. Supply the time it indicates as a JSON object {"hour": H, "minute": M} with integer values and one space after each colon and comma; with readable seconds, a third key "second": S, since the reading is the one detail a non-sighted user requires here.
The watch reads {"hour": 10, "minute": 24, "second": 31}
